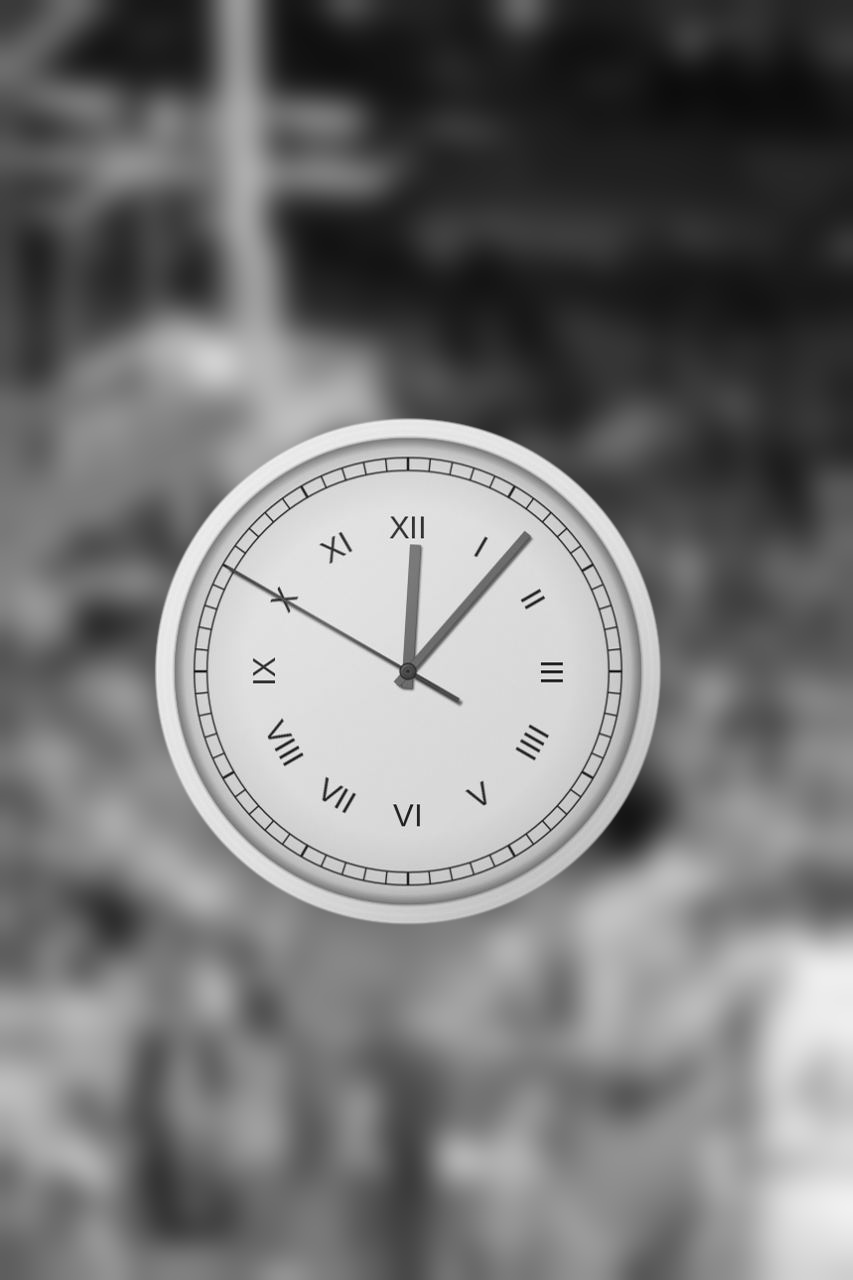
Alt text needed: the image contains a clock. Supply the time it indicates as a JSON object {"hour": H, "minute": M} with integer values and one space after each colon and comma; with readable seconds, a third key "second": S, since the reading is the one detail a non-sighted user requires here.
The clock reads {"hour": 12, "minute": 6, "second": 50}
